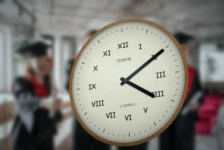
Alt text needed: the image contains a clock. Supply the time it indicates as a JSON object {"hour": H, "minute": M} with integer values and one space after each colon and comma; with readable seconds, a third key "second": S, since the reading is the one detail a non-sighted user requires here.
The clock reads {"hour": 4, "minute": 10}
